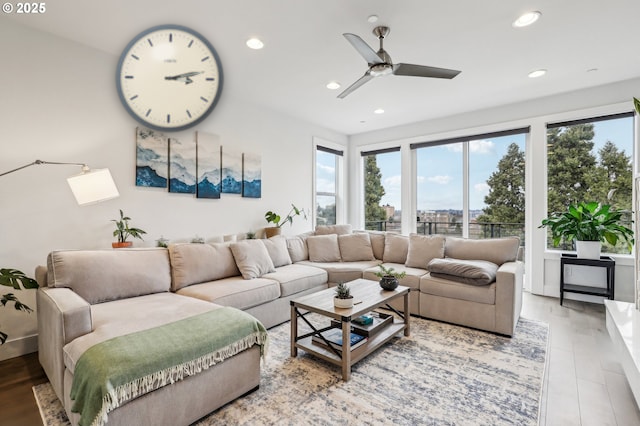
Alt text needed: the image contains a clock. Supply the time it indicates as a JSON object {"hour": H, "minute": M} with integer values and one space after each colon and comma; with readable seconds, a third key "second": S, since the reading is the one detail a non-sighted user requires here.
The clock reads {"hour": 3, "minute": 13}
